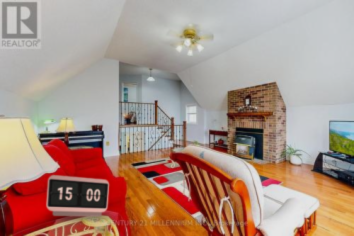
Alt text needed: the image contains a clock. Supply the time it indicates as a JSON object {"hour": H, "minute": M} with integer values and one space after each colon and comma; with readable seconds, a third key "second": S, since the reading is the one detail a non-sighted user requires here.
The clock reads {"hour": 15, "minute": 0}
